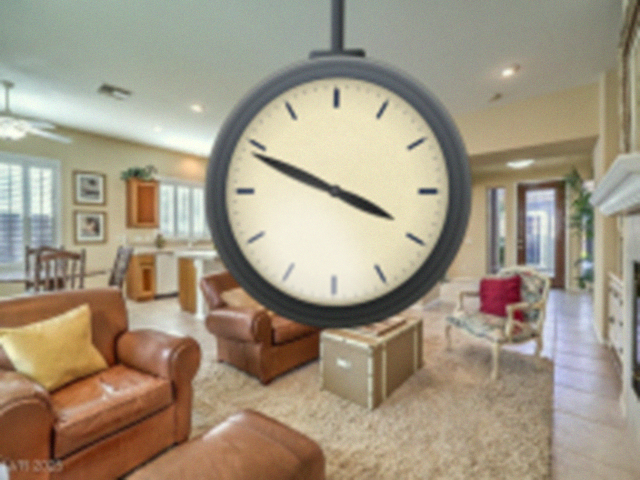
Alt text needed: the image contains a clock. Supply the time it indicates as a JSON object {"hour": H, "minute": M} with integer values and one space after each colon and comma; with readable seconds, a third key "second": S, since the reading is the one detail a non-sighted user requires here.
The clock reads {"hour": 3, "minute": 49}
